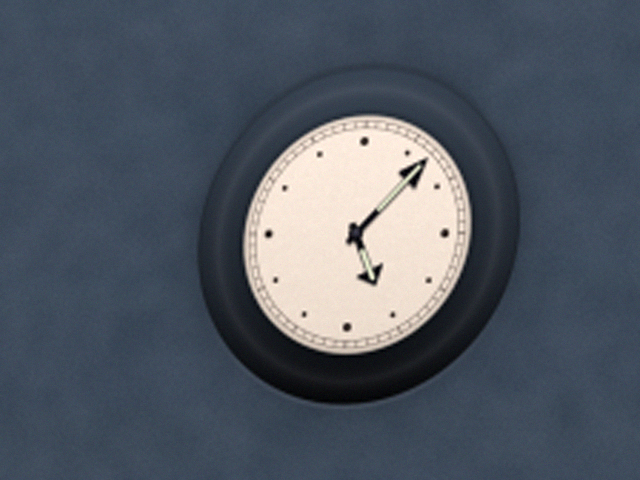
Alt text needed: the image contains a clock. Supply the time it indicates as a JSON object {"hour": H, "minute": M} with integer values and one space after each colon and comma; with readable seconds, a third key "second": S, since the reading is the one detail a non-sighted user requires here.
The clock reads {"hour": 5, "minute": 7}
